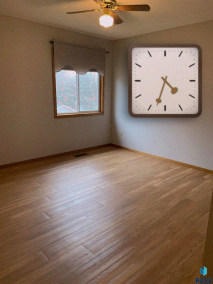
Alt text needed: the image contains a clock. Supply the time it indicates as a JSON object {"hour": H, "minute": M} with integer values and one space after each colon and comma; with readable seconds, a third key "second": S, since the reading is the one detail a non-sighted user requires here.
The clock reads {"hour": 4, "minute": 33}
